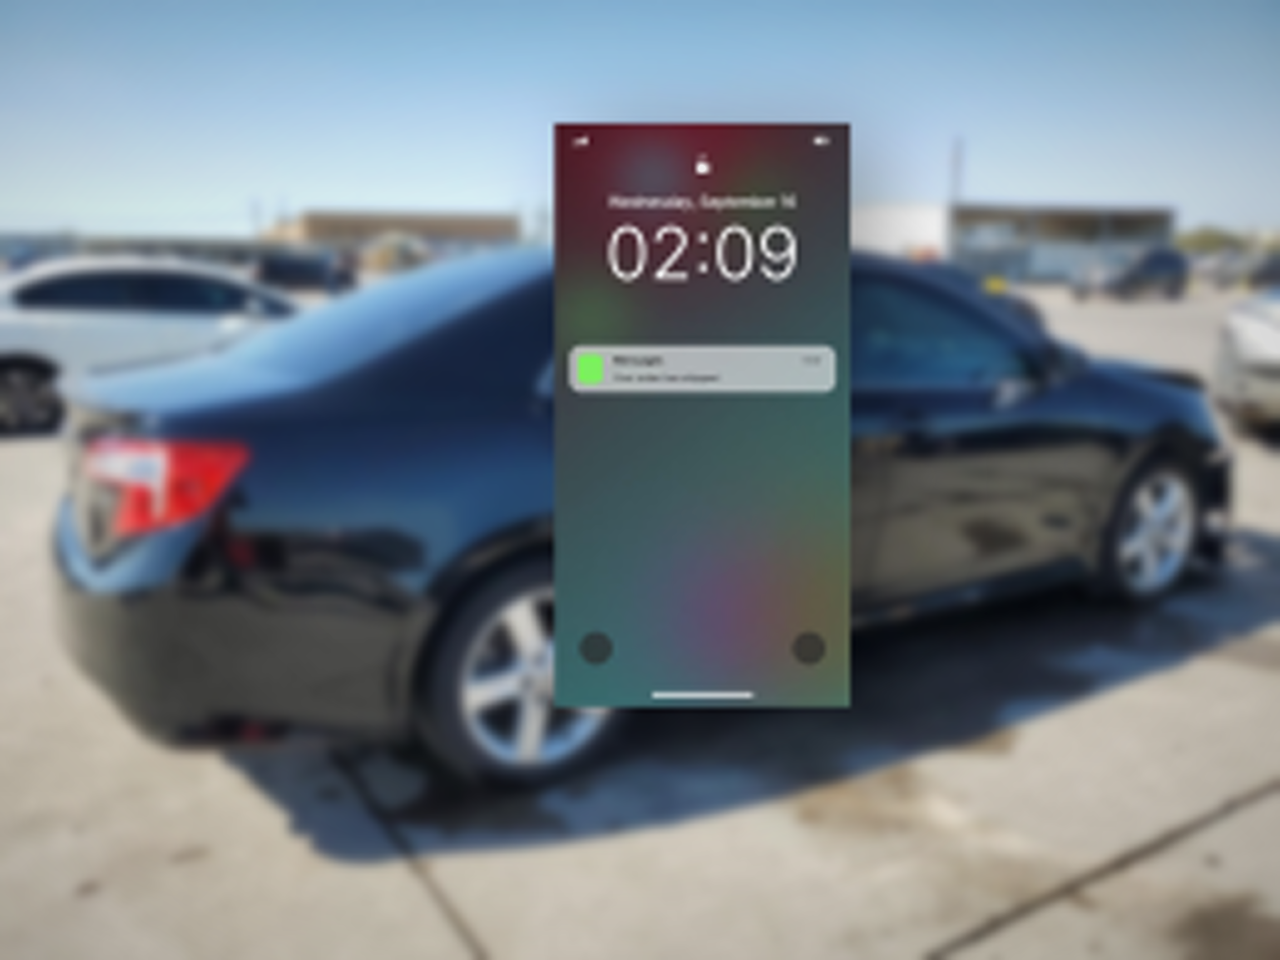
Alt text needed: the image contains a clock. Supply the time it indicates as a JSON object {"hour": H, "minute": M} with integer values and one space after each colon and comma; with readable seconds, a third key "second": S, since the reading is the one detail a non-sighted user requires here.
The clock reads {"hour": 2, "minute": 9}
